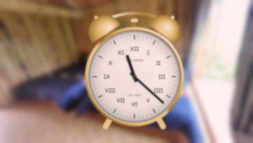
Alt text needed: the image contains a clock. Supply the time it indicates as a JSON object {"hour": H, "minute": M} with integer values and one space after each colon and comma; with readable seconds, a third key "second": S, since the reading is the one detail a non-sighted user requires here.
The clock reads {"hour": 11, "minute": 22}
